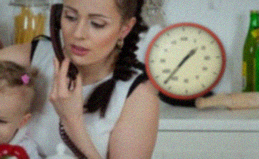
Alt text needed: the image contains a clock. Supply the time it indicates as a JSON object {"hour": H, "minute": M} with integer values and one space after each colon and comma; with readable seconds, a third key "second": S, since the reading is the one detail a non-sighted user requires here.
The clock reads {"hour": 1, "minute": 37}
